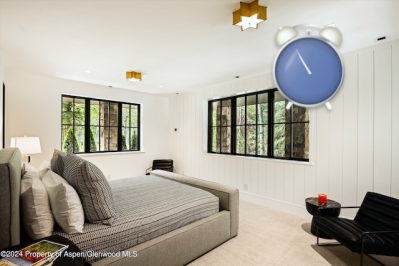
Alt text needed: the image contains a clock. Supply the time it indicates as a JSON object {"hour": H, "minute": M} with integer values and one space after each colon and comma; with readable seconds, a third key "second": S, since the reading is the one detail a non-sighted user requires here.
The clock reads {"hour": 10, "minute": 55}
